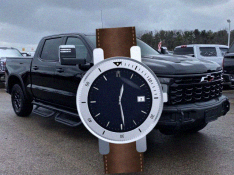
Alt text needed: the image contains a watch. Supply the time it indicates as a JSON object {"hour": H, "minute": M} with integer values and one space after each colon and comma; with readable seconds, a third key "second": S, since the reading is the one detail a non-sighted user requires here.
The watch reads {"hour": 12, "minute": 29}
